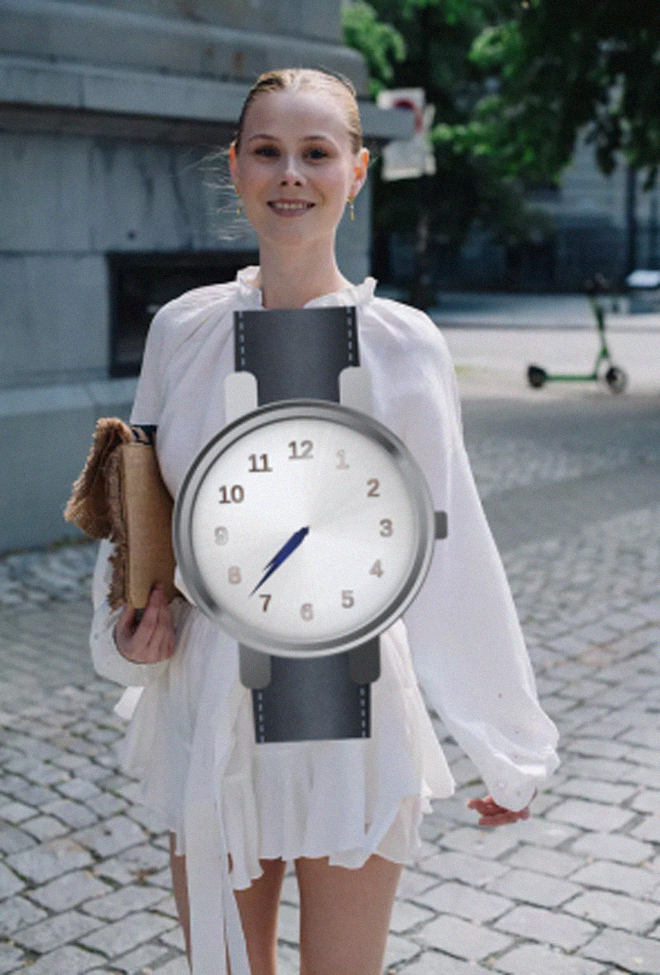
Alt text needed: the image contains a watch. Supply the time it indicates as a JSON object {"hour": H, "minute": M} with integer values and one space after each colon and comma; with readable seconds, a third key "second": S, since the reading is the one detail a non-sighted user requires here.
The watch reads {"hour": 7, "minute": 37}
